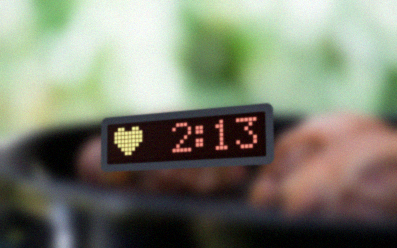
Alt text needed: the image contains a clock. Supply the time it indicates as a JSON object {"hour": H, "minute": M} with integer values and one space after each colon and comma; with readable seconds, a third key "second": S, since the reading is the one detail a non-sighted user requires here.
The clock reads {"hour": 2, "minute": 13}
